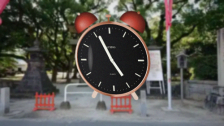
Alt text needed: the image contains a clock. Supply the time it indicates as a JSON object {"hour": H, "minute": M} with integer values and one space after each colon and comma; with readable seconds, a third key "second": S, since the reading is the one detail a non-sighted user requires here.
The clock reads {"hour": 4, "minute": 56}
